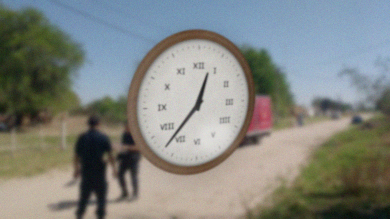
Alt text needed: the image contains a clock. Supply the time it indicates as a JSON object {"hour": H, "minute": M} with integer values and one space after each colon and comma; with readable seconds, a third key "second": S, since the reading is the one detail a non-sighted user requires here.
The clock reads {"hour": 12, "minute": 37}
